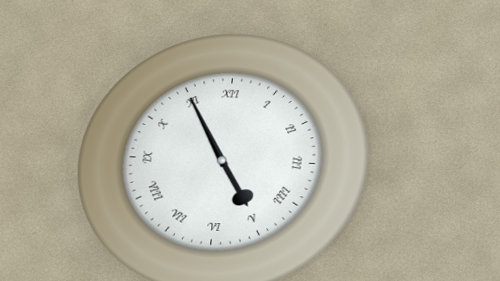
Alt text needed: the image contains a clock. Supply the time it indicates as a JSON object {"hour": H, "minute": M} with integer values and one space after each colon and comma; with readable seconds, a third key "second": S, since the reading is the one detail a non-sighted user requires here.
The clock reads {"hour": 4, "minute": 55}
